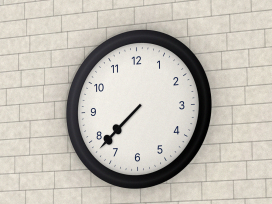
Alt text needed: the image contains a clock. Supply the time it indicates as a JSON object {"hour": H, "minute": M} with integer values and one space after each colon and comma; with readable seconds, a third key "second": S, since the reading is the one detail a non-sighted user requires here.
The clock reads {"hour": 7, "minute": 38}
